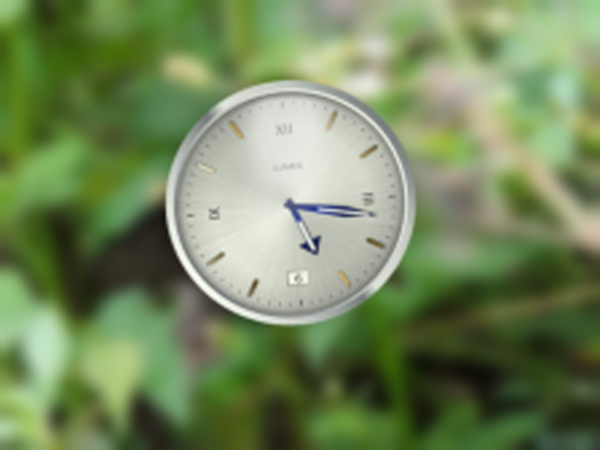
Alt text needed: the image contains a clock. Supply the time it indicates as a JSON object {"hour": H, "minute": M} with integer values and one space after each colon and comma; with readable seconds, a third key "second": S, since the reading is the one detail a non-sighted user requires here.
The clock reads {"hour": 5, "minute": 17}
